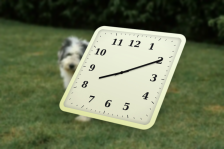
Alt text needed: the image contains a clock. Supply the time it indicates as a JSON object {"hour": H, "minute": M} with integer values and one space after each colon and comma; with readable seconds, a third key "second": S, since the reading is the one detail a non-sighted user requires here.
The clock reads {"hour": 8, "minute": 10}
